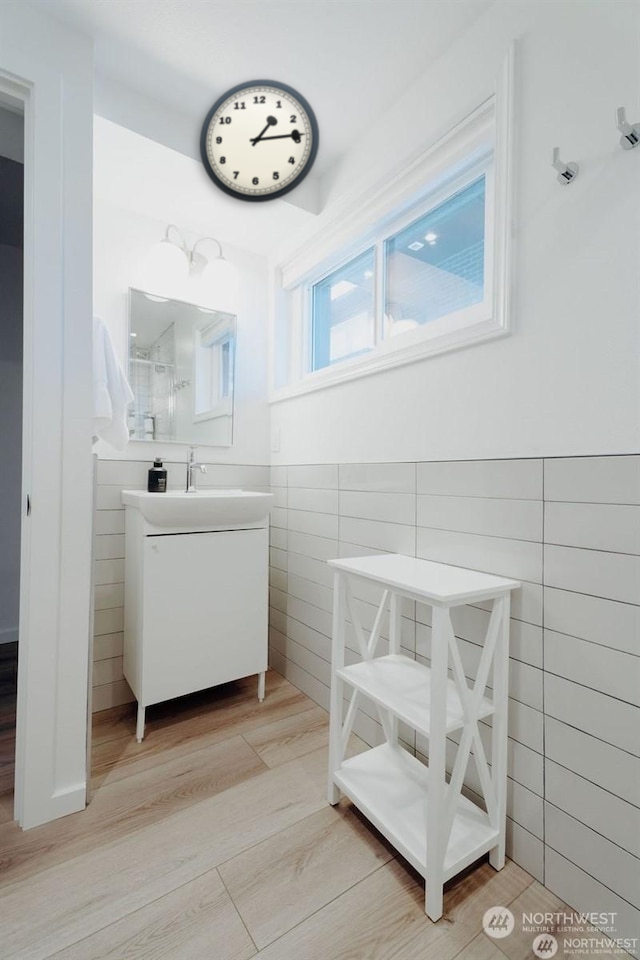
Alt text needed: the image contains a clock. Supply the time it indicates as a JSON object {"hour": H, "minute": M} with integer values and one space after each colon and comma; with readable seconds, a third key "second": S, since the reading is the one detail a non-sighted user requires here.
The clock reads {"hour": 1, "minute": 14}
